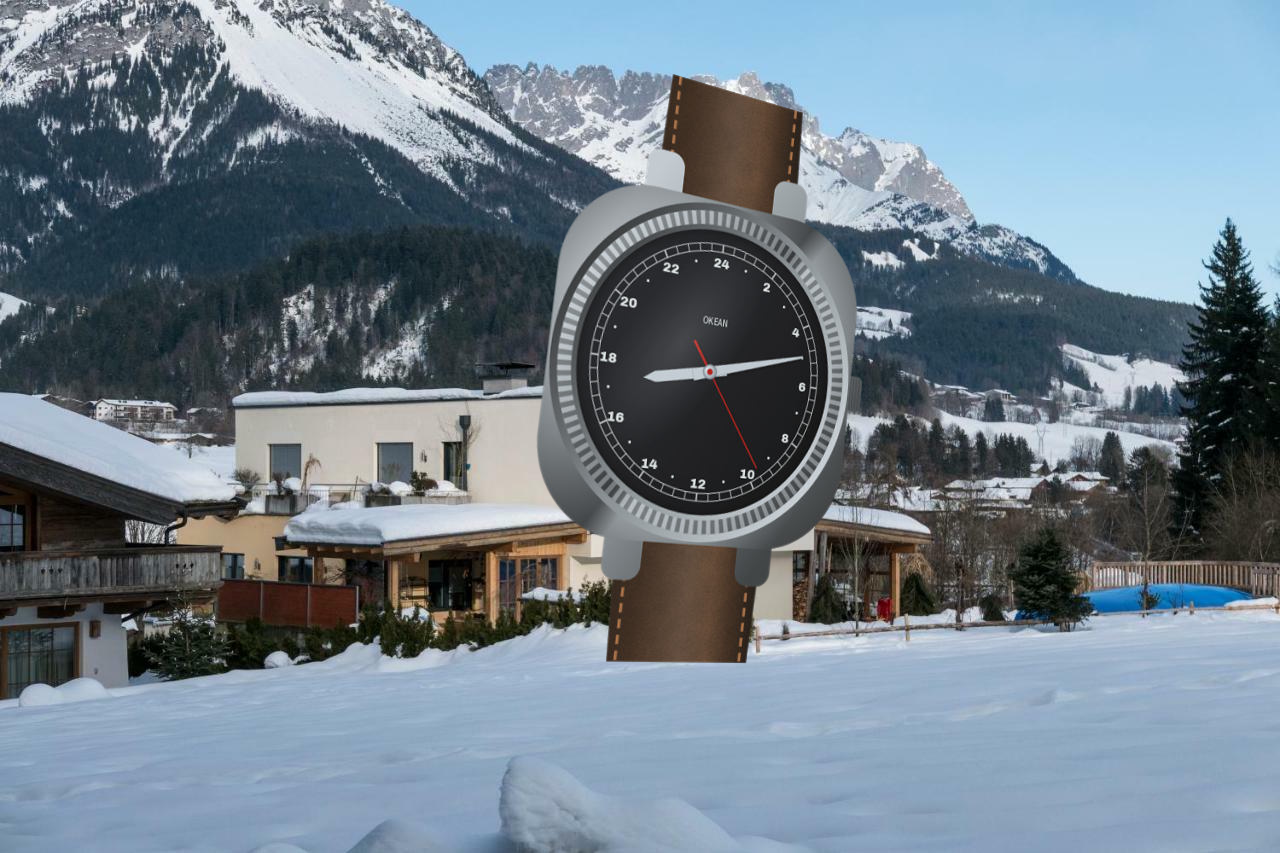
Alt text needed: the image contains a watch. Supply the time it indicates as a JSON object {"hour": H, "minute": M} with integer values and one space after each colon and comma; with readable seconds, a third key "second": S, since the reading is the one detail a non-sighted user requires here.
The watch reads {"hour": 17, "minute": 12, "second": 24}
